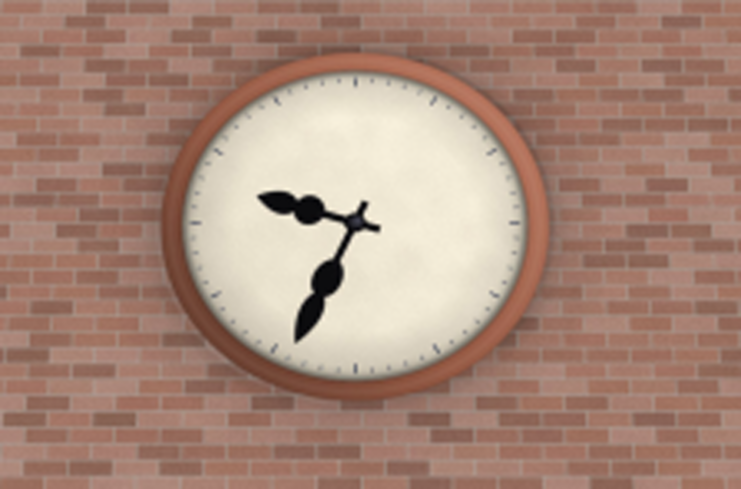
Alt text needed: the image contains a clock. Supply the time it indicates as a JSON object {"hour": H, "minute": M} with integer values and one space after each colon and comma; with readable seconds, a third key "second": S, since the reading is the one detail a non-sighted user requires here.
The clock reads {"hour": 9, "minute": 34}
